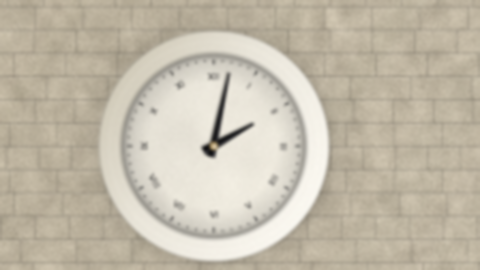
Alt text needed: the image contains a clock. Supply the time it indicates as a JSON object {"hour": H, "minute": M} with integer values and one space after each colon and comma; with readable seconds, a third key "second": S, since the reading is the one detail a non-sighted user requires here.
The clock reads {"hour": 2, "minute": 2}
